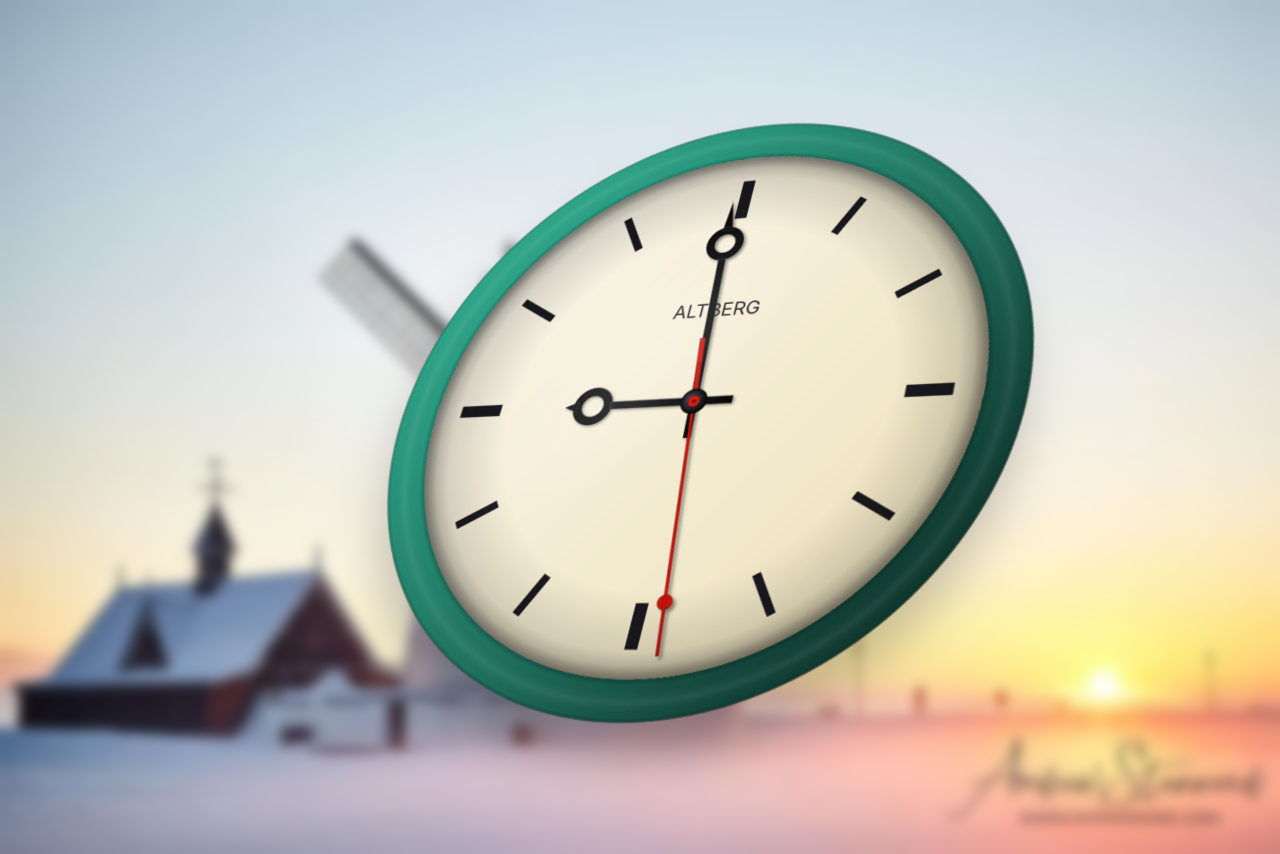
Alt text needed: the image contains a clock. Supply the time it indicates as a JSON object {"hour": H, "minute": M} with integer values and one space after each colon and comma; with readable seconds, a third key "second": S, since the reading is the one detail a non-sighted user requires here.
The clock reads {"hour": 8, "minute": 59, "second": 29}
